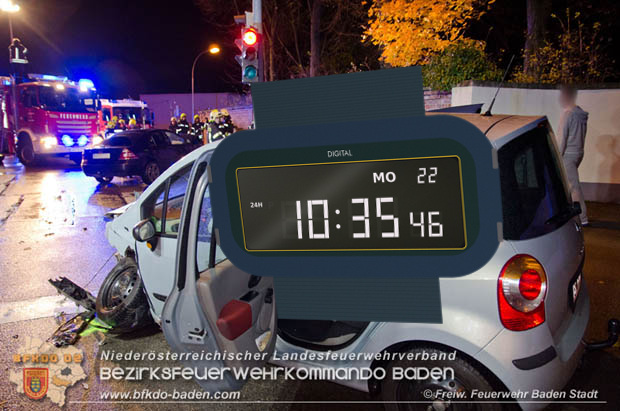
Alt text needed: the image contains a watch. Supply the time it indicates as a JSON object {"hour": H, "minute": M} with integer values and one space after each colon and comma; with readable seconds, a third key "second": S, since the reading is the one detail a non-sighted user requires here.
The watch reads {"hour": 10, "minute": 35, "second": 46}
